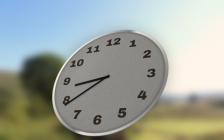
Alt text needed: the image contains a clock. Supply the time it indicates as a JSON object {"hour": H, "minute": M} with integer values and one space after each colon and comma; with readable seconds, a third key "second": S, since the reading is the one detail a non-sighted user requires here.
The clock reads {"hour": 8, "minute": 39}
